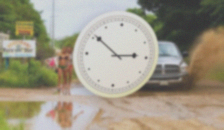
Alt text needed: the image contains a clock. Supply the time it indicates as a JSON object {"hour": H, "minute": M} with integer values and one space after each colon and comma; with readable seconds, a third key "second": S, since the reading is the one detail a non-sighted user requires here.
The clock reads {"hour": 2, "minute": 51}
